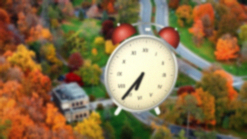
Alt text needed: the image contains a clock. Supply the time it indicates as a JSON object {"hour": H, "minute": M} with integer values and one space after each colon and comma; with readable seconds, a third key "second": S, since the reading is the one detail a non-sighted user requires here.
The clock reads {"hour": 6, "minute": 36}
